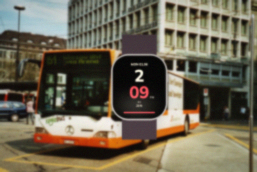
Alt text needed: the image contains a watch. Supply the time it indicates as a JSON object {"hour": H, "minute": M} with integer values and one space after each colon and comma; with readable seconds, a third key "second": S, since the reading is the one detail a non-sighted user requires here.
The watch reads {"hour": 2, "minute": 9}
